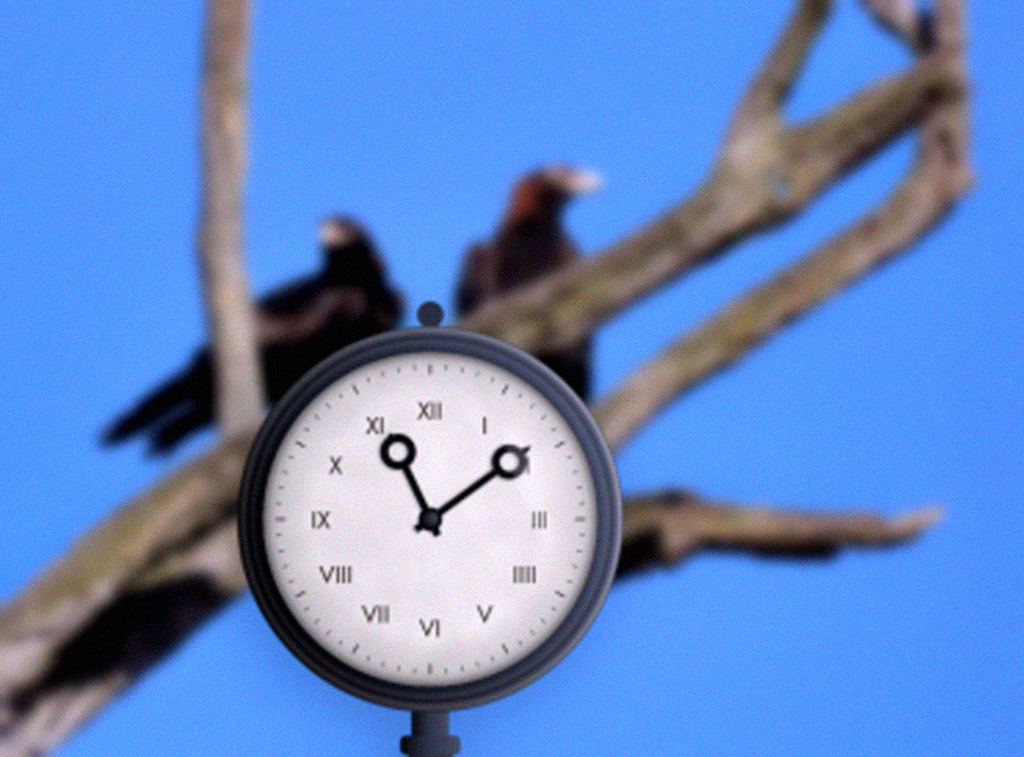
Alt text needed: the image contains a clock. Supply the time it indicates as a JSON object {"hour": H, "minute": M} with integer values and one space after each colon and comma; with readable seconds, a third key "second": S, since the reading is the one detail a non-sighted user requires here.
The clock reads {"hour": 11, "minute": 9}
